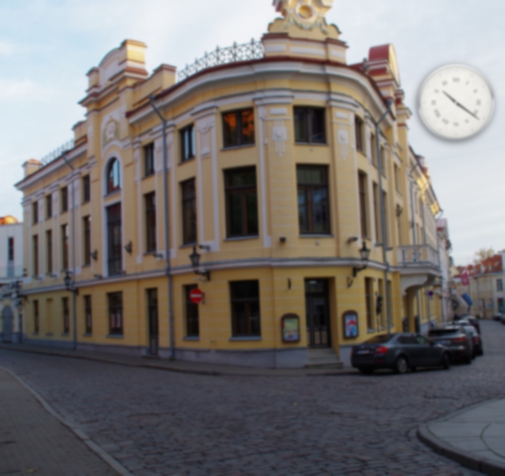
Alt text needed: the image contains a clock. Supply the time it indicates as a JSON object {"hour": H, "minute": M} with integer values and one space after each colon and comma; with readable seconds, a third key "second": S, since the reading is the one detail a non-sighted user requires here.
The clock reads {"hour": 10, "minute": 21}
